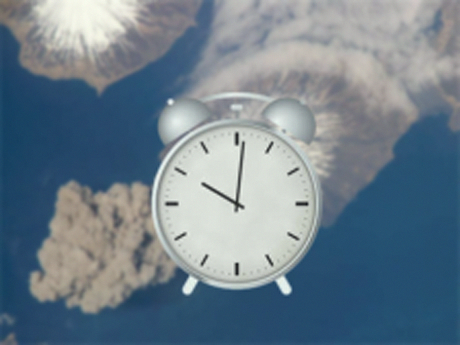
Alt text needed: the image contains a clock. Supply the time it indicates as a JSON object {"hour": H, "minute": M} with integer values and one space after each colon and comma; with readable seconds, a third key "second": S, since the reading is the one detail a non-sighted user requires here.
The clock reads {"hour": 10, "minute": 1}
